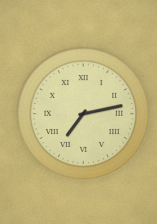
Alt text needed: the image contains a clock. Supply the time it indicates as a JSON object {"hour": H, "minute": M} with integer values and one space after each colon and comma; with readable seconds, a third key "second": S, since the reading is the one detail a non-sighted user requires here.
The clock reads {"hour": 7, "minute": 13}
